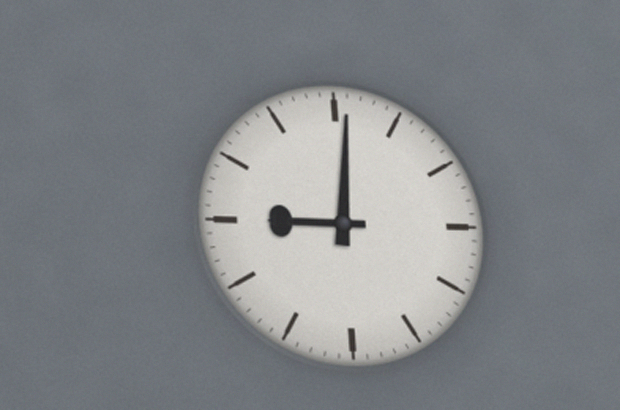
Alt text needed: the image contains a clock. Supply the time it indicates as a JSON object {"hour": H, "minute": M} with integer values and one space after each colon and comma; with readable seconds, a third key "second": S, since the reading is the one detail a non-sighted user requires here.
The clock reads {"hour": 9, "minute": 1}
